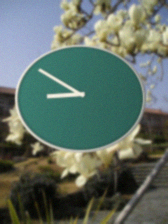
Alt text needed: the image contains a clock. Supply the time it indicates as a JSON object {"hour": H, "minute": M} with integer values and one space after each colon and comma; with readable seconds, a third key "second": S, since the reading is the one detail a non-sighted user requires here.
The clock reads {"hour": 8, "minute": 51}
